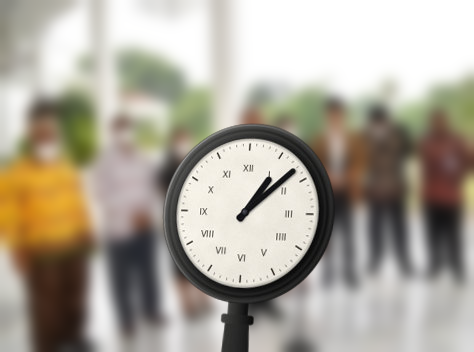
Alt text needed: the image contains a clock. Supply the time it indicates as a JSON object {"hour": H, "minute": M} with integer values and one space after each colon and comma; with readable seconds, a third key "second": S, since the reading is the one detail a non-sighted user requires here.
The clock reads {"hour": 1, "minute": 8}
